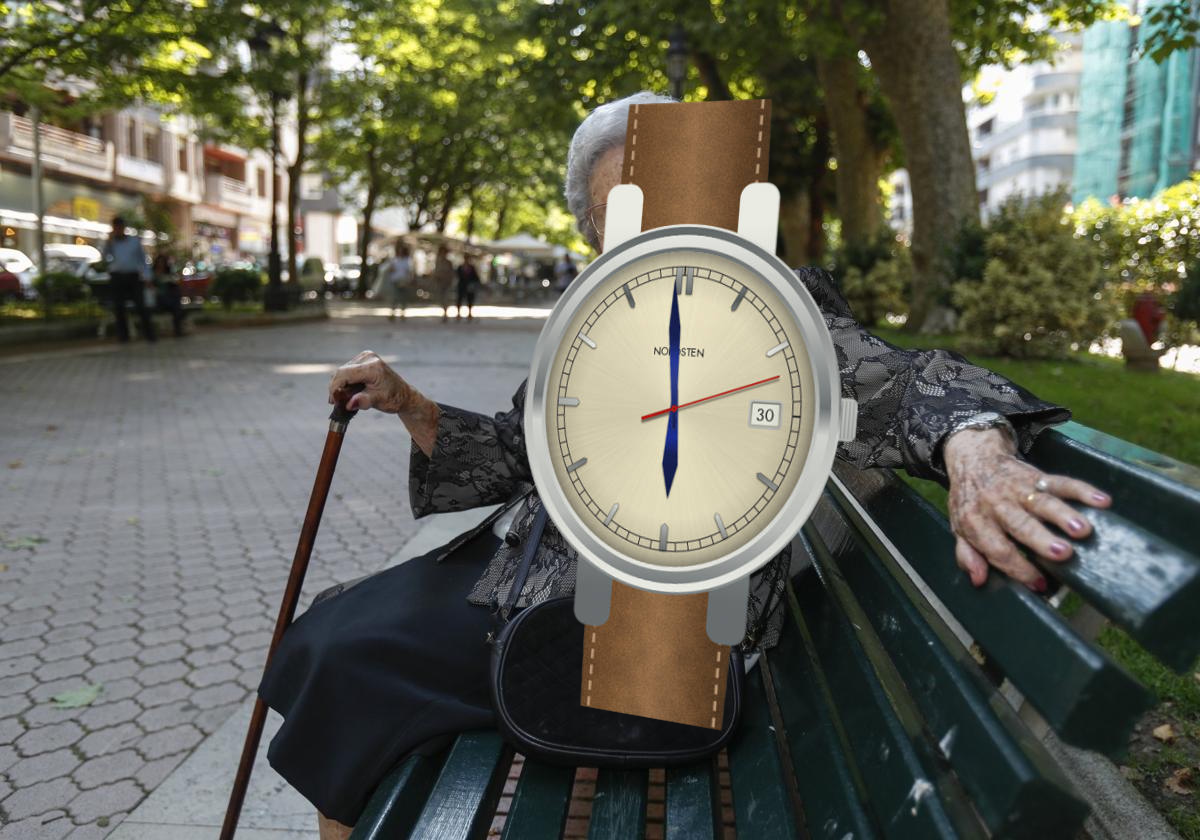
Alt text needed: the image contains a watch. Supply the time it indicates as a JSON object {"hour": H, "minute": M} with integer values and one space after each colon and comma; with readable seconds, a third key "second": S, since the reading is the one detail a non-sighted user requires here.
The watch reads {"hour": 5, "minute": 59, "second": 12}
